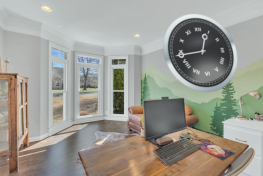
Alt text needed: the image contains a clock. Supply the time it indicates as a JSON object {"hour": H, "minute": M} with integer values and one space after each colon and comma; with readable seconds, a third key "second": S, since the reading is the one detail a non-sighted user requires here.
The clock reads {"hour": 12, "minute": 44}
